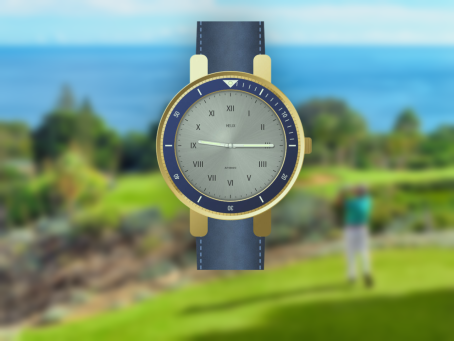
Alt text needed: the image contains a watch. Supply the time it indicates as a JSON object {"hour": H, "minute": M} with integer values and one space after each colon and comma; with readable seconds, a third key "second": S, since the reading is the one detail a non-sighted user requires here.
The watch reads {"hour": 9, "minute": 15}
